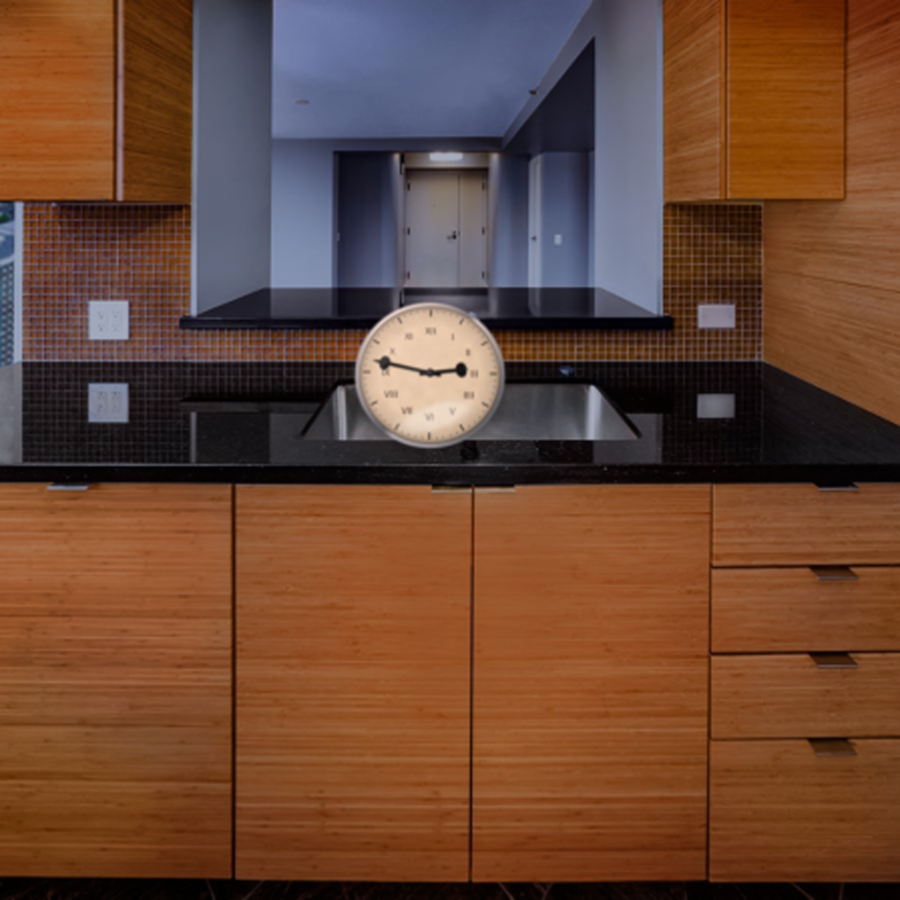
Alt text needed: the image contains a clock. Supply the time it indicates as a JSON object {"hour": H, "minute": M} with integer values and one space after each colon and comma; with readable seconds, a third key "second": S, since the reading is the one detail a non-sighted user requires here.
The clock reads {"hour": 2, "minute": 47}
